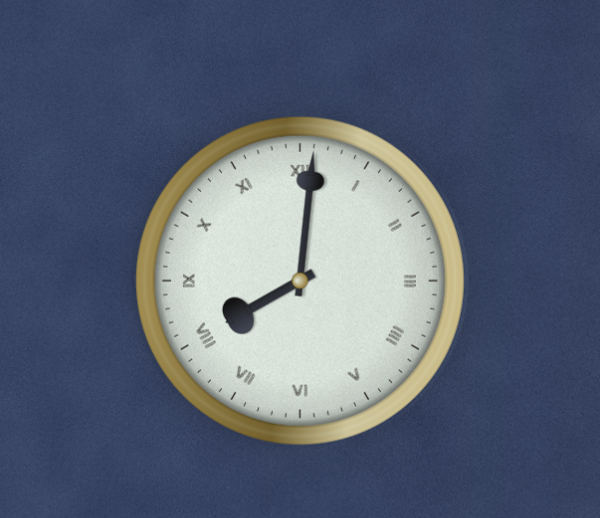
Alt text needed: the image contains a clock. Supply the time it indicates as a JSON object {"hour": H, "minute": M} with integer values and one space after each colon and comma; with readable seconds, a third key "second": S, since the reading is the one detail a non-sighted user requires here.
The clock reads {"hour": 8, "minute": 1}
